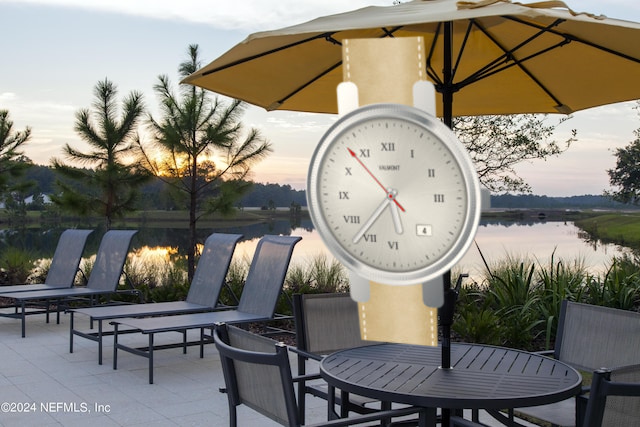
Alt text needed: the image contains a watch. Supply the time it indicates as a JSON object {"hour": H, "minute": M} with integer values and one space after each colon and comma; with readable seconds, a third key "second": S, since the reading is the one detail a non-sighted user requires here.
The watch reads {"hour": 5, "minute": 36, "second": 53}
